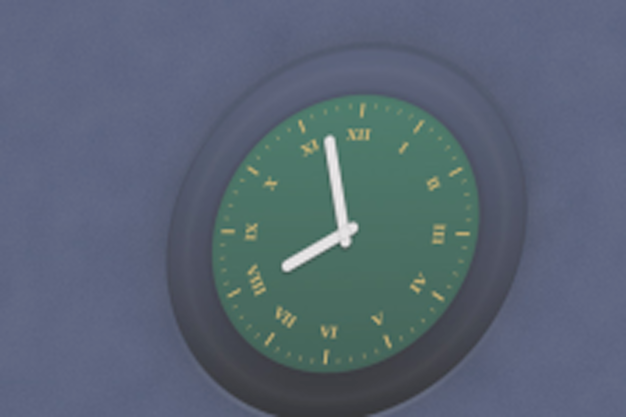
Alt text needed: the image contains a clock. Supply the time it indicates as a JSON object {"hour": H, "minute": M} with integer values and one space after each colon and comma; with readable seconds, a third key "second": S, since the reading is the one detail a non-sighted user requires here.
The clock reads {"hour": 7, "minute": 57}
